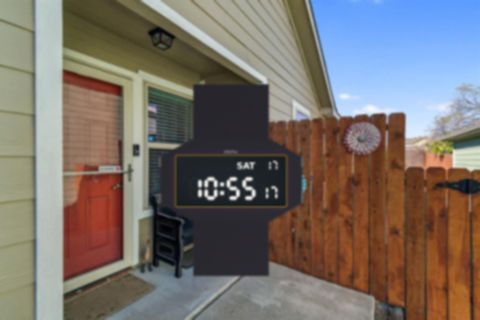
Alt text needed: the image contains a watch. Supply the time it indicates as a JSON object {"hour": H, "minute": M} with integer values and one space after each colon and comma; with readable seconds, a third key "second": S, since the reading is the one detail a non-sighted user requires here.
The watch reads {"hour": 10, "minute": 55, "second": 17}
